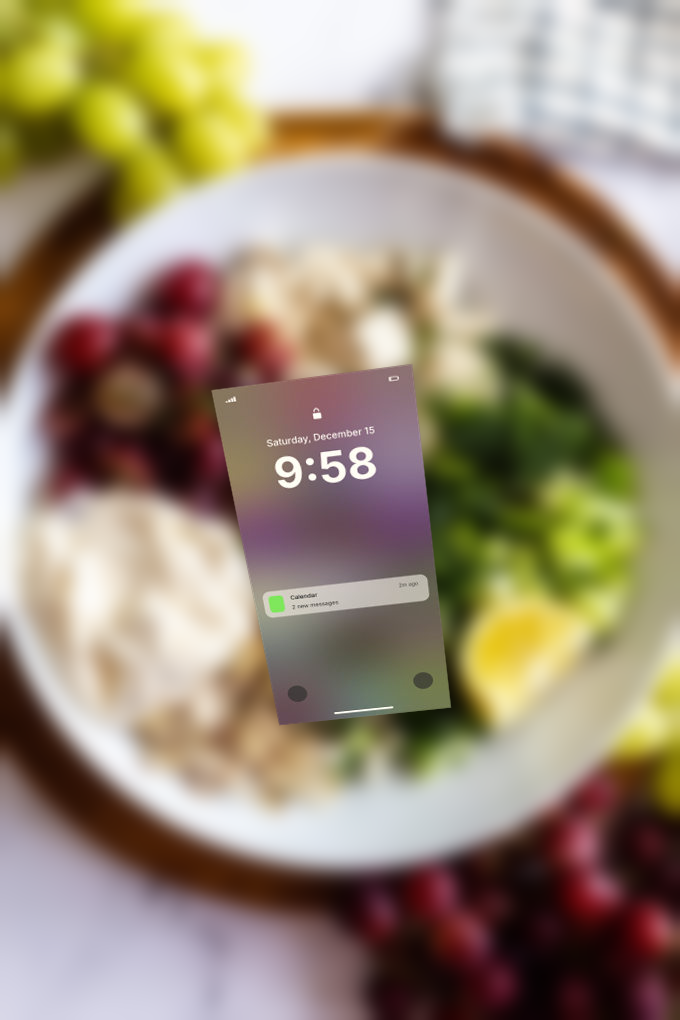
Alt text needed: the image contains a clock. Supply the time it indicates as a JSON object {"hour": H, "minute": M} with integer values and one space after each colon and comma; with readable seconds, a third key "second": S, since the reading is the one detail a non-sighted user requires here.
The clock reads {"hour": 9, "minute": 58}
